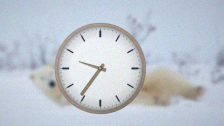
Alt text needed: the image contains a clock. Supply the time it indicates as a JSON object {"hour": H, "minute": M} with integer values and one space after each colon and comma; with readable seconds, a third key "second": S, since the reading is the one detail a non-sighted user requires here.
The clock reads {"hour": 9, "minute": 36}
